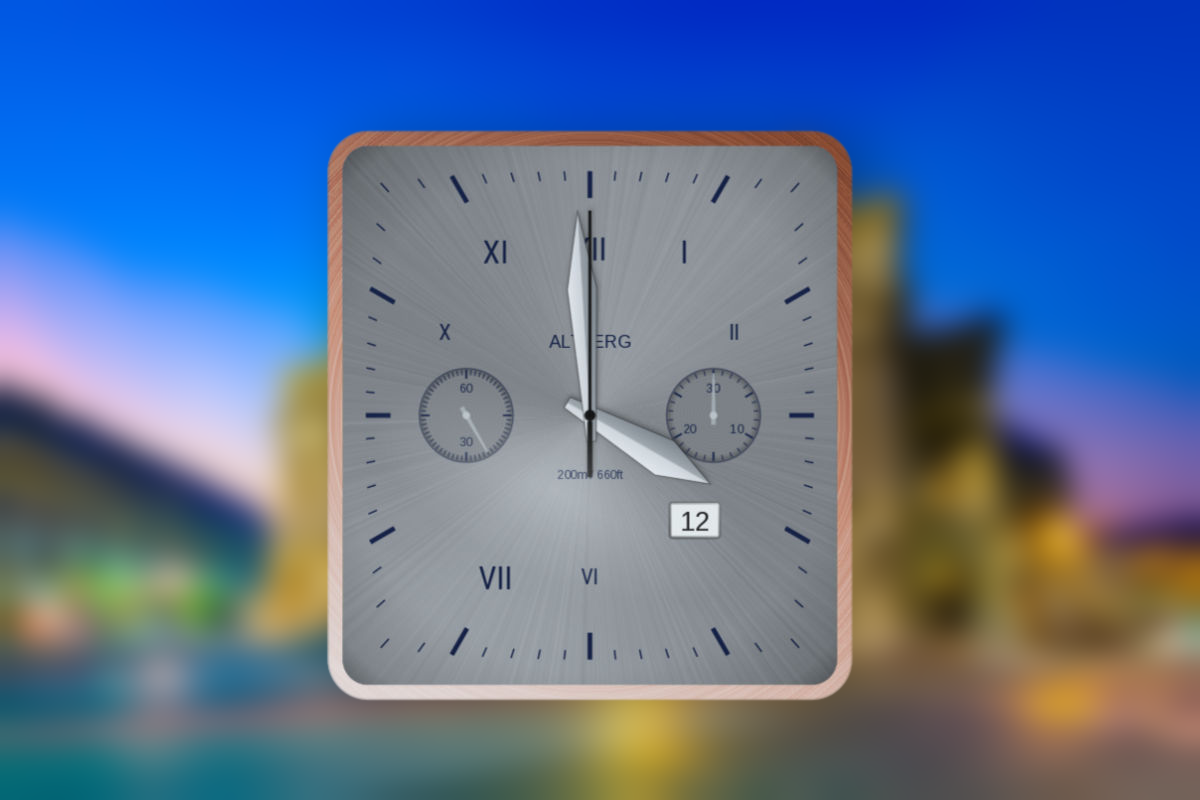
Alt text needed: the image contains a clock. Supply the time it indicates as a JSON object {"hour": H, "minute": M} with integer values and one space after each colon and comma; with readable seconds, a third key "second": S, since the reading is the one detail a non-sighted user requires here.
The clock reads {"hour": 3, "minute": 59, "second": 25}
